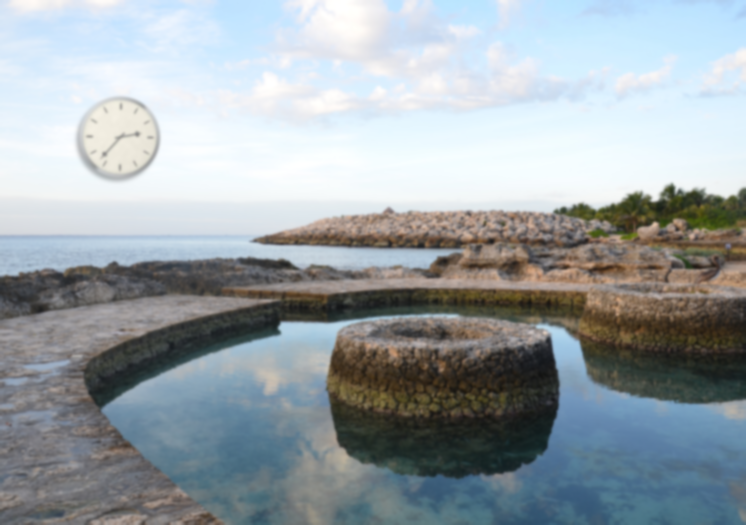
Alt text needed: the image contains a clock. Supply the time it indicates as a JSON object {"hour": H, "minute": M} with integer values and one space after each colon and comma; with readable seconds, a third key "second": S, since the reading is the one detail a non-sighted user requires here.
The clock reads {"hour": 2, "minute": 37}
